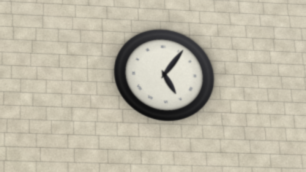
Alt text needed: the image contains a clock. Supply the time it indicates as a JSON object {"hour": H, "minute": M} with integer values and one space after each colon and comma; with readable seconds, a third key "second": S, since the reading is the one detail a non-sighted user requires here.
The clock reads {"hour": 5, "minute": 6}
